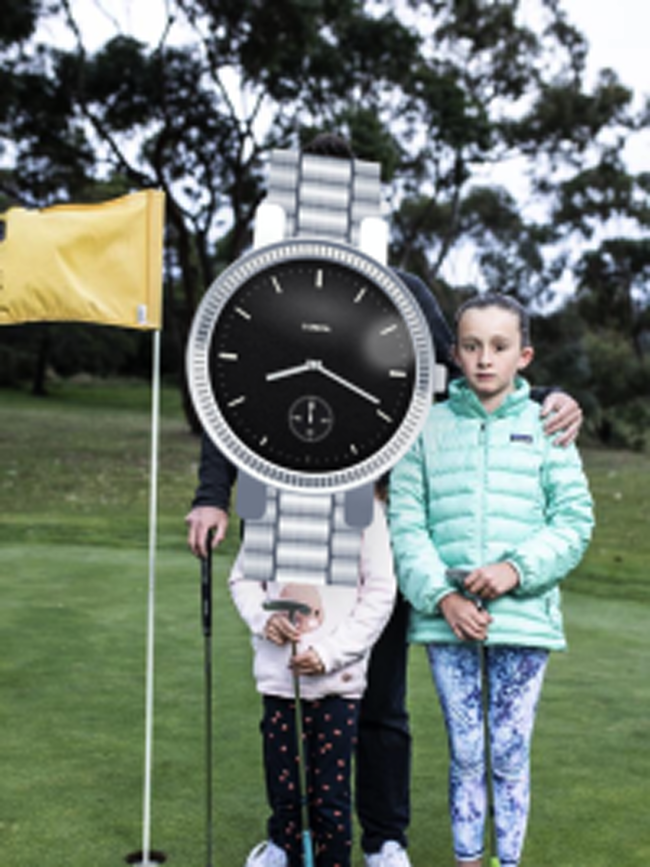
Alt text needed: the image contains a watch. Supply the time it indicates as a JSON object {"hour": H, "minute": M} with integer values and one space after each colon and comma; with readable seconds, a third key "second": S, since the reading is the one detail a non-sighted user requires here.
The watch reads {"hour": 8, "minute": 19}
